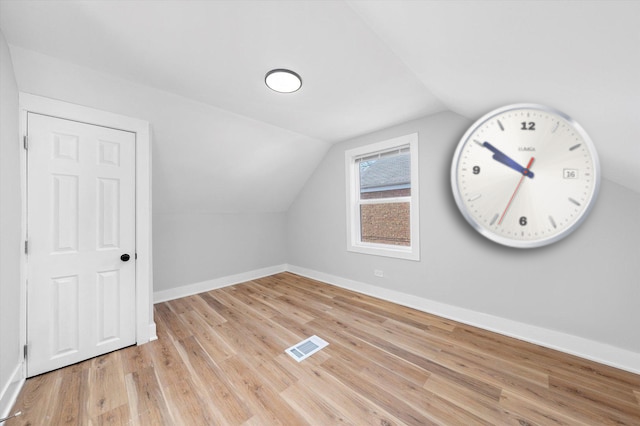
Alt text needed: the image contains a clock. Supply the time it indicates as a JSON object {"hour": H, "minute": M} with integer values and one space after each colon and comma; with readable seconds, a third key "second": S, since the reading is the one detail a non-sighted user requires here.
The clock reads {"hour": 9, "minute": 50, "second": 34}
